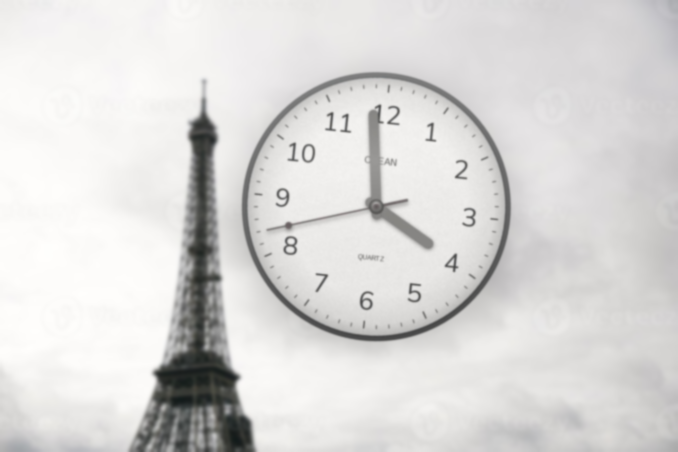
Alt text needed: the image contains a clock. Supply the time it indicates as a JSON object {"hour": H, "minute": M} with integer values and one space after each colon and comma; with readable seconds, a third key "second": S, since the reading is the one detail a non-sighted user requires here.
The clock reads {"hour": 3, "minute": 58, "second": 42}
